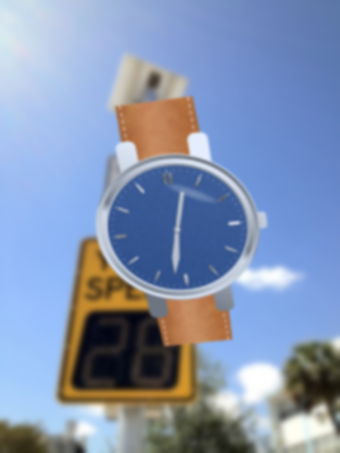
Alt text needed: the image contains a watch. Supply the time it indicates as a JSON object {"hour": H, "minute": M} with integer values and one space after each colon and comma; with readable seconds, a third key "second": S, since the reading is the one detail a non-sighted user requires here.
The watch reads {"hour": 12, "minute": 32}
